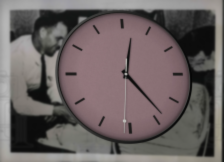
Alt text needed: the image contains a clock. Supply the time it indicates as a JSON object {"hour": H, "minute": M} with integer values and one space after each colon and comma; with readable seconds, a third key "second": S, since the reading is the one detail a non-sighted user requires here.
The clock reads {"hour": 12, "minute": 23, "second": 31}
